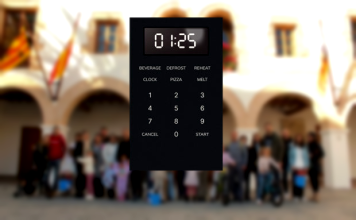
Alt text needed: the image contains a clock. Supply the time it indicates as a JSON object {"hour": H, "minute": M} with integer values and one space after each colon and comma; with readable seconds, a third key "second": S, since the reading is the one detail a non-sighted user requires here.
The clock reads {"hour": 1, "minute": 25}
